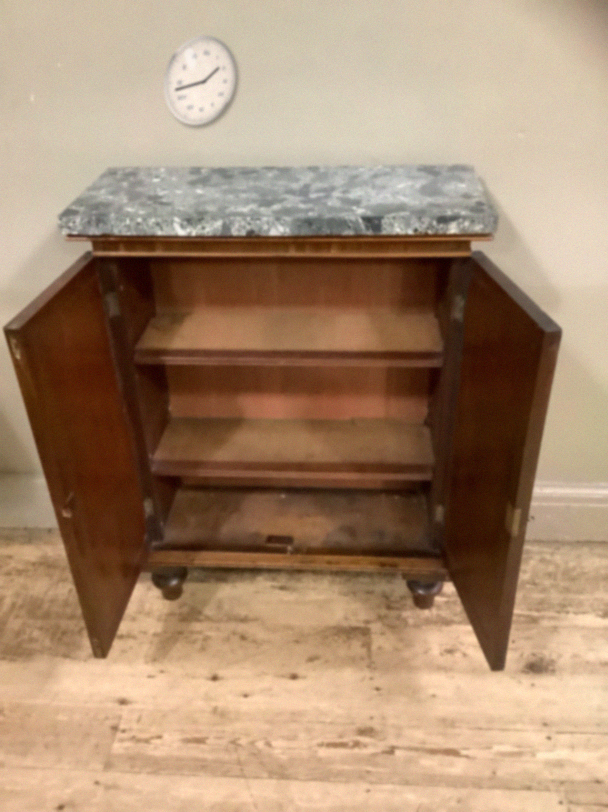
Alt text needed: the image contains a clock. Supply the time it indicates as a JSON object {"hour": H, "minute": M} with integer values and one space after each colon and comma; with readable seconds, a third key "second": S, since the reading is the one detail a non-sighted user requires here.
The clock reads {"hour": 1, "minute": 43}
